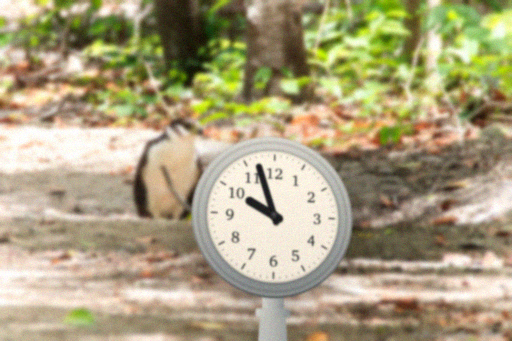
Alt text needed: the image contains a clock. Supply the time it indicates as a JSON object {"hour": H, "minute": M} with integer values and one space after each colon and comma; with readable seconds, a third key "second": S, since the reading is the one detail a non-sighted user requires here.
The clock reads {"hour": 9, "minute": 57}
